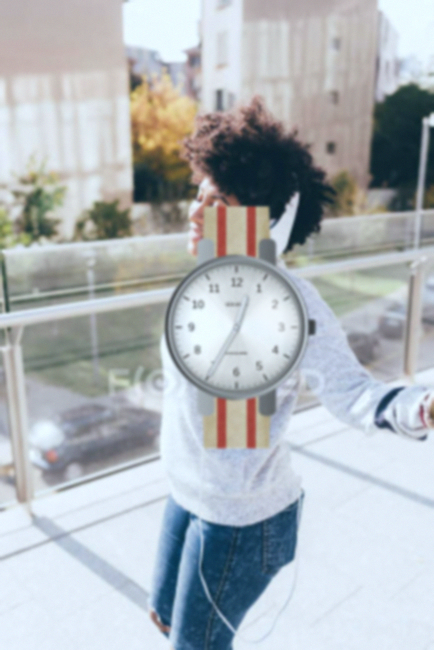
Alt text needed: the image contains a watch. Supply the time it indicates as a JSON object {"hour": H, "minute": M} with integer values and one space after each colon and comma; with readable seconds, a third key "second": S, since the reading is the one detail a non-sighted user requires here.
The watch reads {"hour": 12, "minute": 35}
